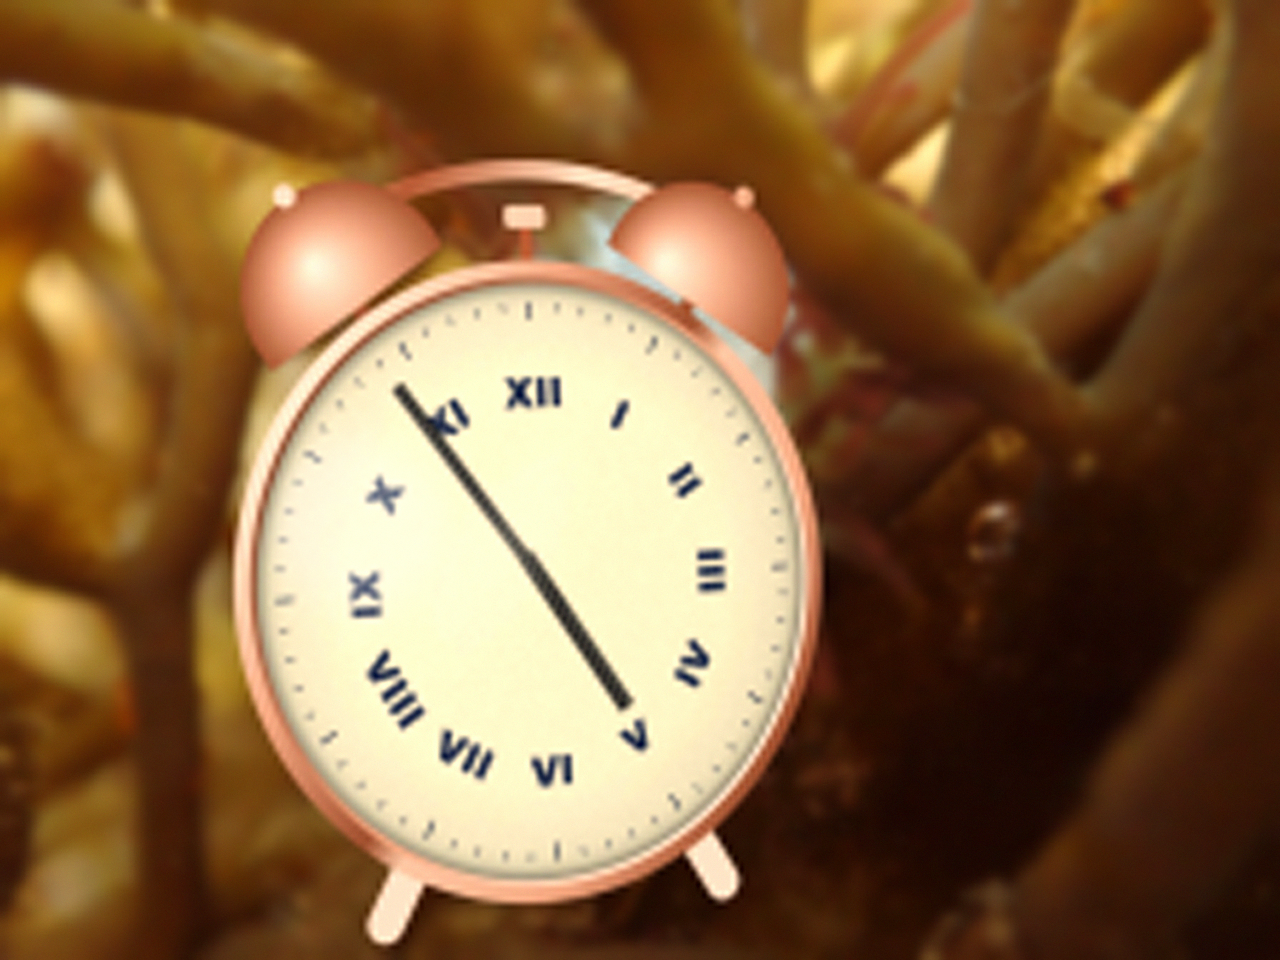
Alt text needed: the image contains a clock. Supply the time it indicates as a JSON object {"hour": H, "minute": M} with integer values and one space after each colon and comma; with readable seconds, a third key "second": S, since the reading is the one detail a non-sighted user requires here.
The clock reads {"hour": 4, "minute": 54}
